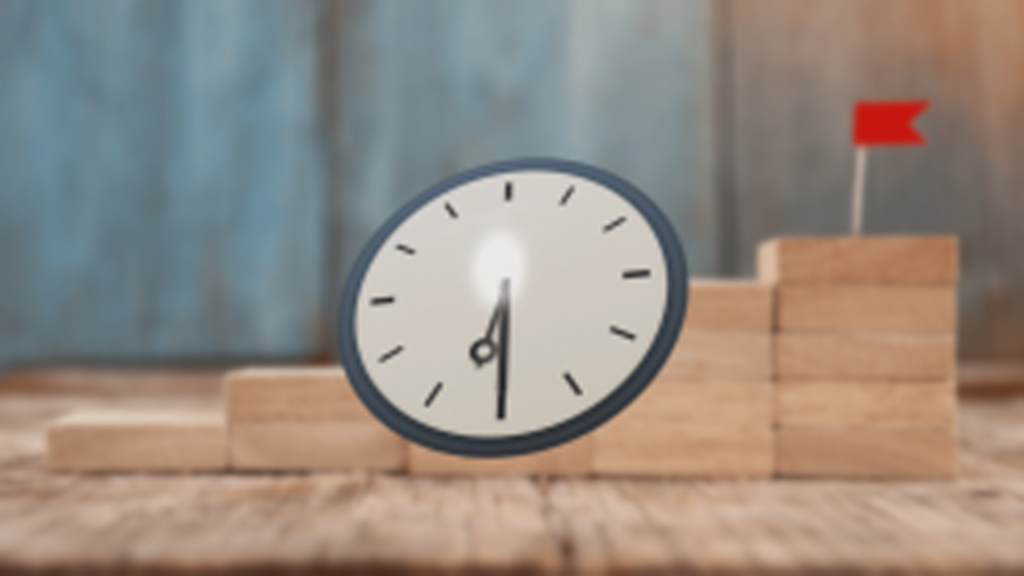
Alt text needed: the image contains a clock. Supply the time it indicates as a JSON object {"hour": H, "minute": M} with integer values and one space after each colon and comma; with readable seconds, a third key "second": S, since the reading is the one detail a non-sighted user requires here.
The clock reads {"hour": 6, "minute": 30}
